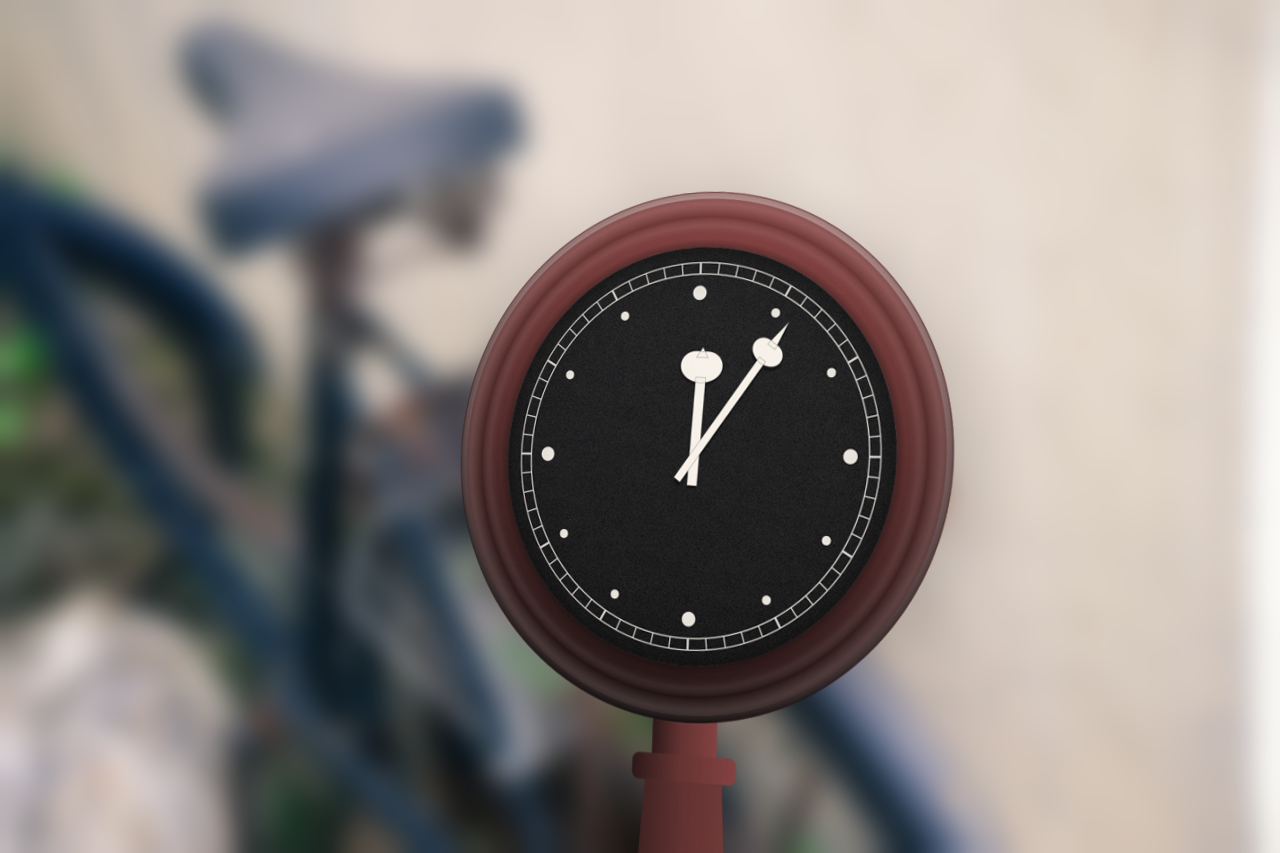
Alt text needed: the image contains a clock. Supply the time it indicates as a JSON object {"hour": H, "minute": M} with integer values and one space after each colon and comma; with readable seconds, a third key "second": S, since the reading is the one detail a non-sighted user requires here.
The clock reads {"hour": 12, "minute": 6}
